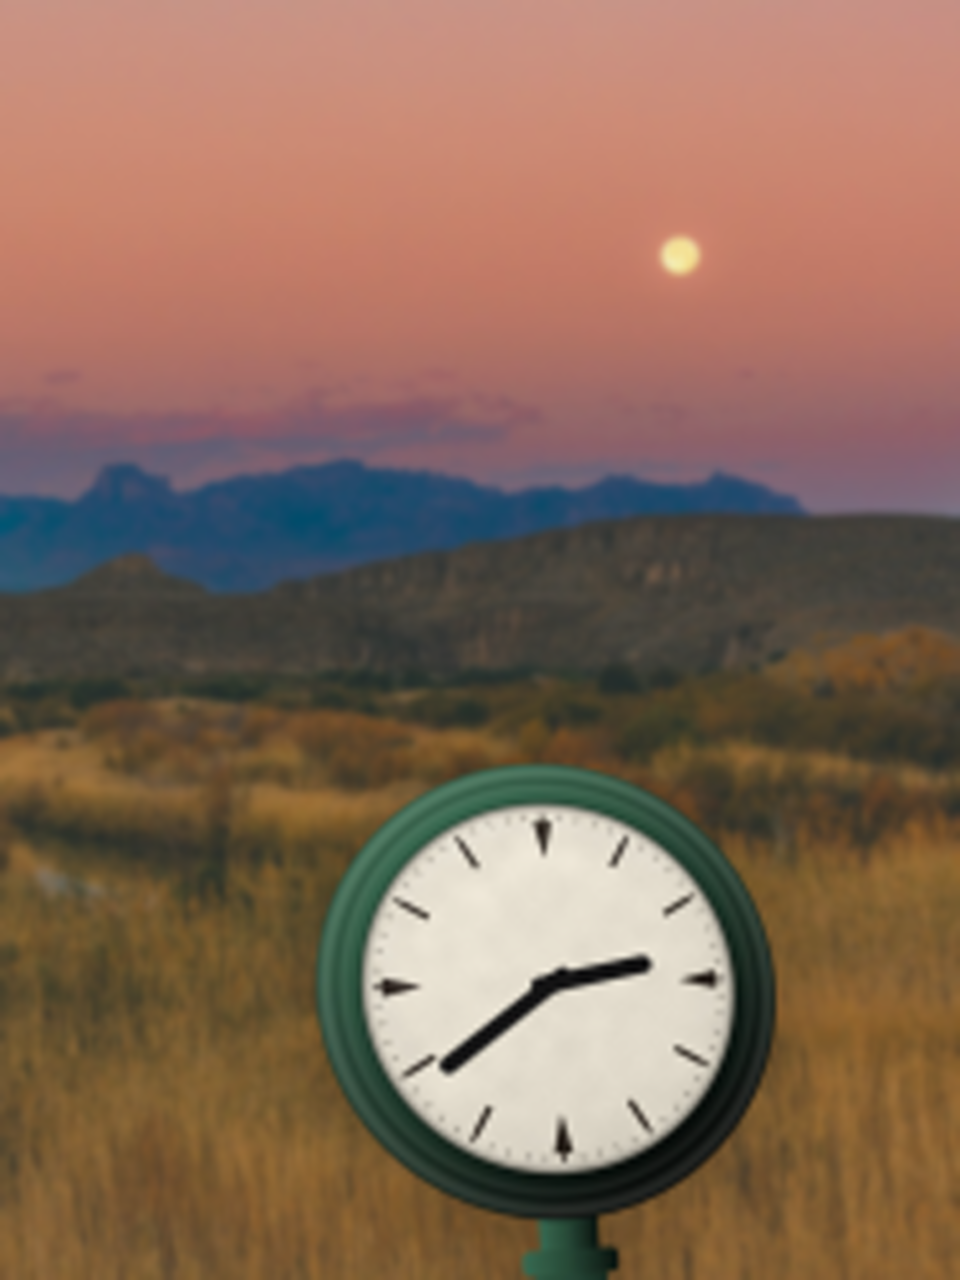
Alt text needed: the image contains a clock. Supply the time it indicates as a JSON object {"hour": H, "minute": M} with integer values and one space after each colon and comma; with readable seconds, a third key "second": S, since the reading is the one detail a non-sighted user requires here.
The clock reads {"hour": 2, "minute": 39}
